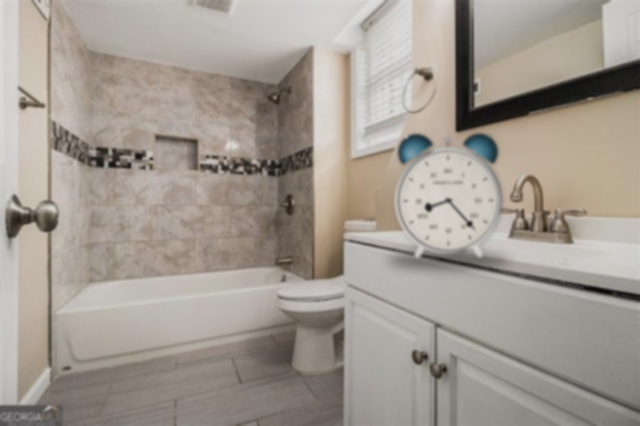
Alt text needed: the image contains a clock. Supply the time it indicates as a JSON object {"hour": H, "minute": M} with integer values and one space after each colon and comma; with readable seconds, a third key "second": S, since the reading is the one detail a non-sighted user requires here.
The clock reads {"hour": 8, "minute": 23}
